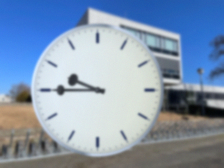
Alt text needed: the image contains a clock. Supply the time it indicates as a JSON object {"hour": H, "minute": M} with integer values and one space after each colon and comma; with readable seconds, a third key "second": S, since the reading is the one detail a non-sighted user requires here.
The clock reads {"hour": 9, "minute": 45}
